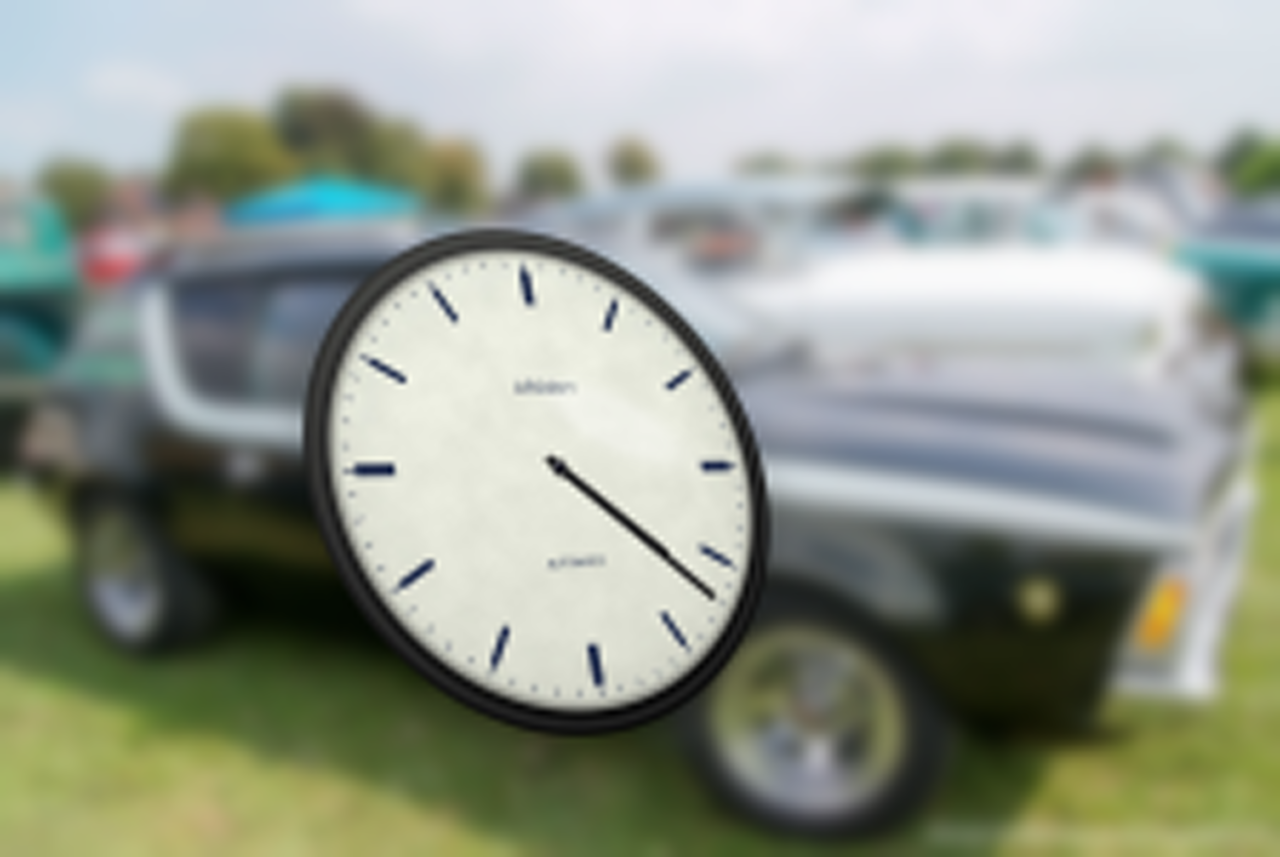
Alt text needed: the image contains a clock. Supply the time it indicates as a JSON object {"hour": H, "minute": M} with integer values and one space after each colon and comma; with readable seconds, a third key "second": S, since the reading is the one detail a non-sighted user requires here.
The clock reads {"hour": 4, "minute": 22}
